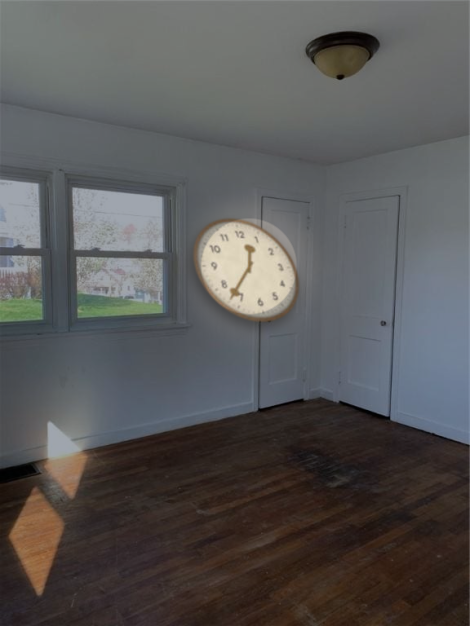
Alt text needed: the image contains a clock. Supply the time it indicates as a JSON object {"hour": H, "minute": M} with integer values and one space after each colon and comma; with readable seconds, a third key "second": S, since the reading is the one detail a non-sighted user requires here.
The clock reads {"hour": 12, "minute": 37}
